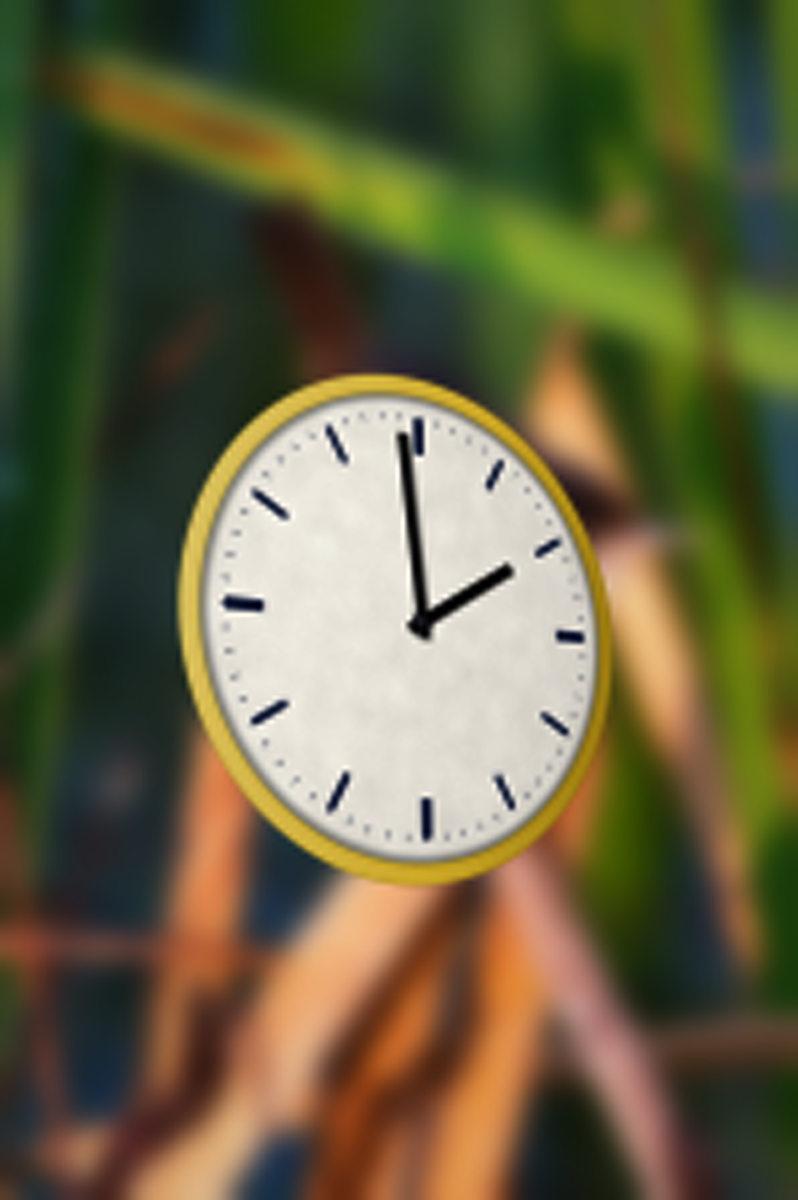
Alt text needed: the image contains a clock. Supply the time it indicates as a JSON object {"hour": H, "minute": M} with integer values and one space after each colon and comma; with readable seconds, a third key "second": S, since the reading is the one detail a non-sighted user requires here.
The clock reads {"hour": 1, "minute": 59}
